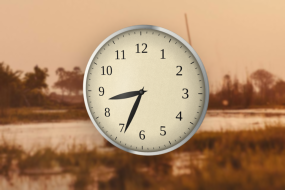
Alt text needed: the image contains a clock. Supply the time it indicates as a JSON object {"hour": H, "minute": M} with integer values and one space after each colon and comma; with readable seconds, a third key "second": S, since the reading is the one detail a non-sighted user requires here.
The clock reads {"hour": 8, "minute": 34}
